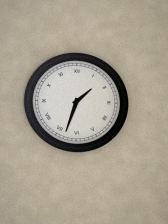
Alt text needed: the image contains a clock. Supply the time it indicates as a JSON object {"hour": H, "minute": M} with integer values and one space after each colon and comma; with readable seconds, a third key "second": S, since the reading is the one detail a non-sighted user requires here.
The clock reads {"hour": 1, "minute": 33}
